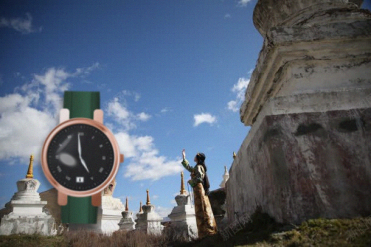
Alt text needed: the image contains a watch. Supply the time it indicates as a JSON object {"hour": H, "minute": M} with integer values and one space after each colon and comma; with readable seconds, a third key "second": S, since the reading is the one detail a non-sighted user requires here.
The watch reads {"hour": 4, "minute": 59}
